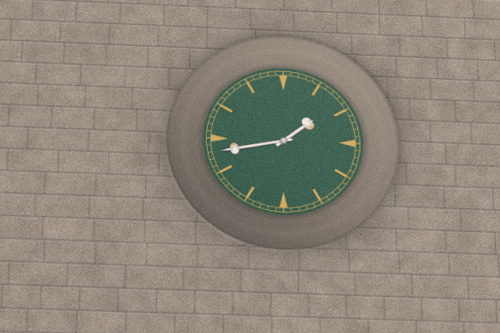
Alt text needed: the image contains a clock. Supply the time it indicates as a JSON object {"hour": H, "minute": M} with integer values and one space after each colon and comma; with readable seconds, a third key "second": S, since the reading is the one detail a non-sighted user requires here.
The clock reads {"hour": 1, "minute": 43}
